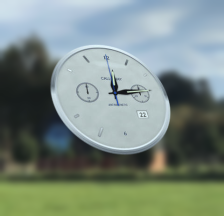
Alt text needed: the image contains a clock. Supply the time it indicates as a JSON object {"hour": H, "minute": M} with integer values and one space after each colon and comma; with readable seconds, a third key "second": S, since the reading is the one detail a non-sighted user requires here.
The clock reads {"hour": 12, "minute": 14}
